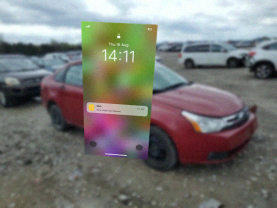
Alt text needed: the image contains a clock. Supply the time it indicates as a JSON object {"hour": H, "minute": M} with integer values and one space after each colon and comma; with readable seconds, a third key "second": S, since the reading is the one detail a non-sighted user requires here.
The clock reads {"hour": 14, "minute": 11}
